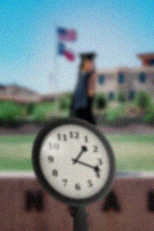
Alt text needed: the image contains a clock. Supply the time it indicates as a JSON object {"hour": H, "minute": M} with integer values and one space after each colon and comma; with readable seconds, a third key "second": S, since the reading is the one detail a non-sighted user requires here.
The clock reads {"hour": 1, "minute": 18}
